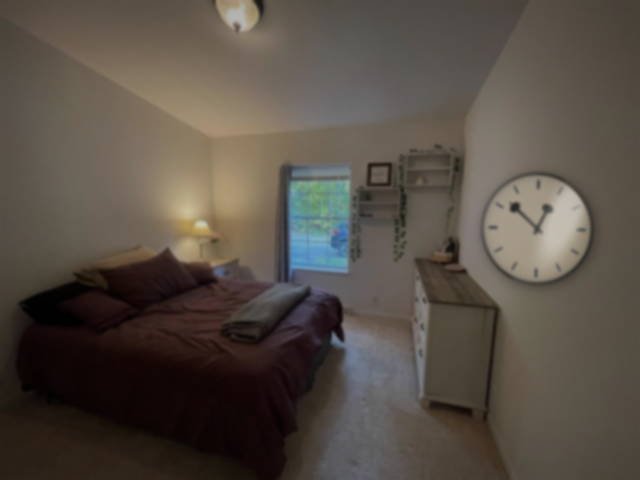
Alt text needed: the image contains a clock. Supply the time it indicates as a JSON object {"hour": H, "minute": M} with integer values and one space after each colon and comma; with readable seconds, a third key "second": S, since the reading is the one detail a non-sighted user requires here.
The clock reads {"hour": 12, "minute": 52}
